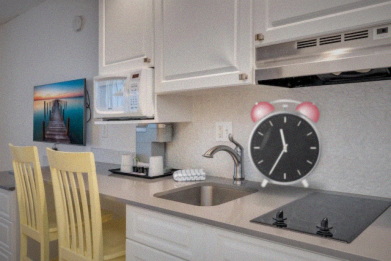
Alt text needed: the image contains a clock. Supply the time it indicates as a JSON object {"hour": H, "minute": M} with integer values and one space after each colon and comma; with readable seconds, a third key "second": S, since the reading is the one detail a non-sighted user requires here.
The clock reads {"hour": 11, "minute": 35}
